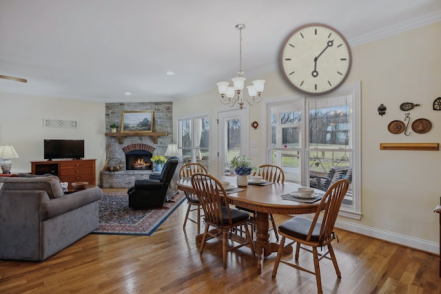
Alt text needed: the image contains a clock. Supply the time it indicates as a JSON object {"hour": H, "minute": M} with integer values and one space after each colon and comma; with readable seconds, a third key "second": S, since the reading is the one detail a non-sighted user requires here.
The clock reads {"hour": 6, "minute": 7}
